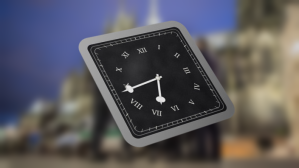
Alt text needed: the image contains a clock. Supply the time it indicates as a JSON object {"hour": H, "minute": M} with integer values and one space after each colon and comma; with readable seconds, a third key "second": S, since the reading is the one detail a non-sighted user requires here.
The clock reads {"hour": 6, "minute": 44}
